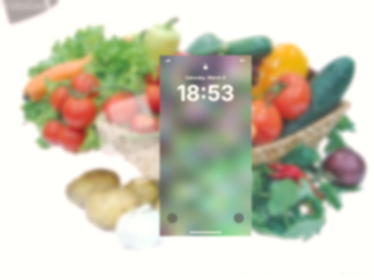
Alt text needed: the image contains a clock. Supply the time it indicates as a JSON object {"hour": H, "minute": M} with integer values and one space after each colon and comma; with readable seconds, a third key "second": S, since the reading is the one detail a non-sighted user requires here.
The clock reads {"hour": 18, "minute": 53}
